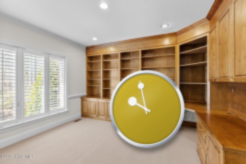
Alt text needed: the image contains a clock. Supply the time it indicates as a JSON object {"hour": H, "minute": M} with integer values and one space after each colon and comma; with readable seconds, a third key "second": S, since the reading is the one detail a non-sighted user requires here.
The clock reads {"hour": 9, "minute": 58}
